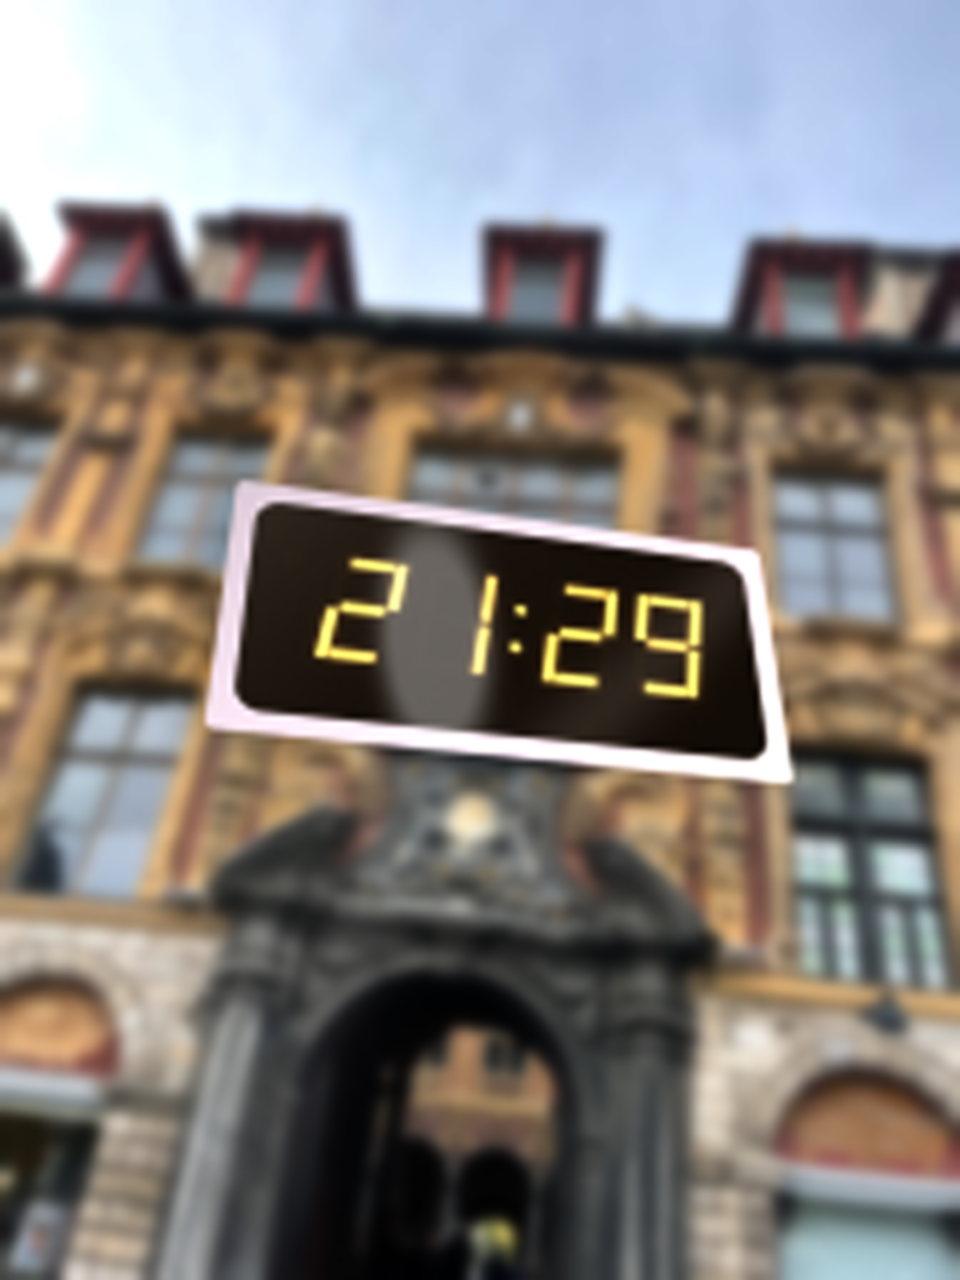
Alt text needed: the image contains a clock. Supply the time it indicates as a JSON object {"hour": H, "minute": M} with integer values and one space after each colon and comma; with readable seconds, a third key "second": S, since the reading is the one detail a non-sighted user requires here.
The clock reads {"hour": 21, "minute": 29}
